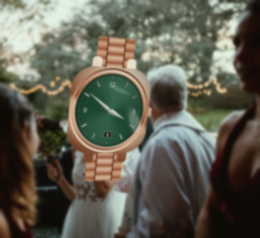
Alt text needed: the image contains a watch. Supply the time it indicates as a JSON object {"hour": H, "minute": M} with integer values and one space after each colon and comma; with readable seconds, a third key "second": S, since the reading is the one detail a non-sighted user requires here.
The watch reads {"hour": 3, "minute": 51}
